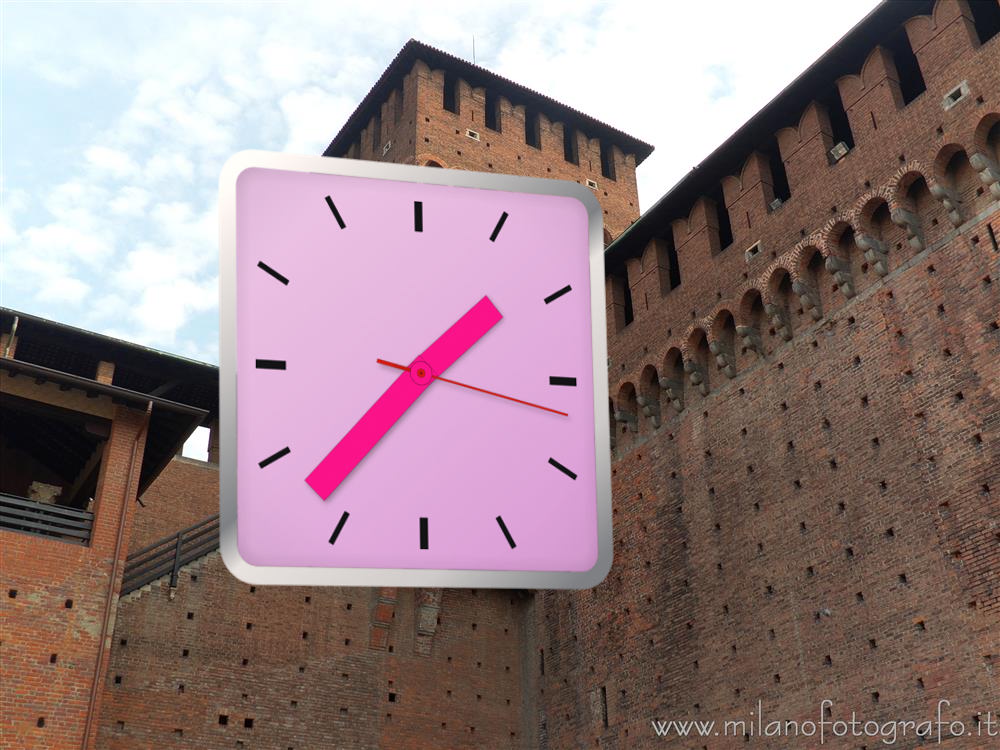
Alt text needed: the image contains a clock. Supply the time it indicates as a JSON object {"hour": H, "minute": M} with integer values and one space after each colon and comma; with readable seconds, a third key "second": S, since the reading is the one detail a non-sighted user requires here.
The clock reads {"hour": 1, "minute": 37, "second": 17}
